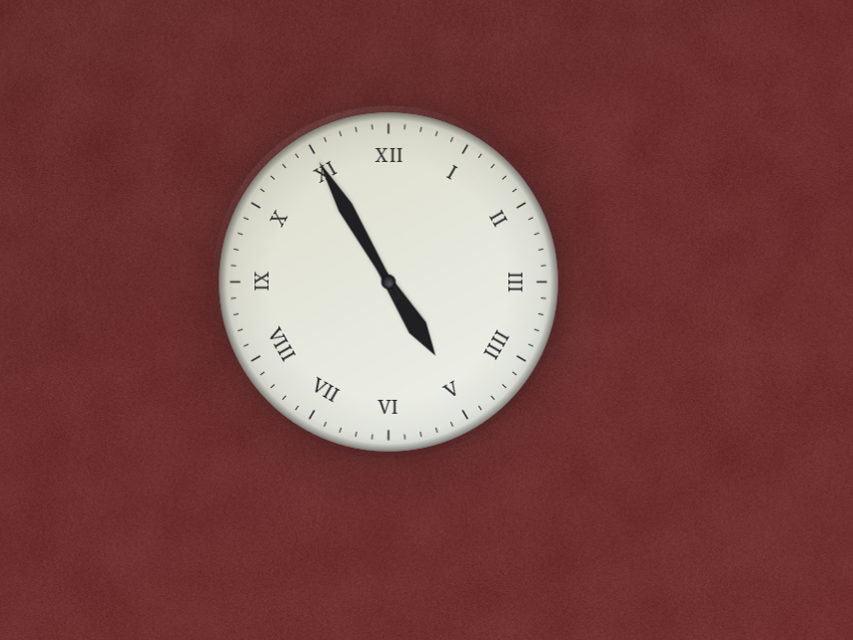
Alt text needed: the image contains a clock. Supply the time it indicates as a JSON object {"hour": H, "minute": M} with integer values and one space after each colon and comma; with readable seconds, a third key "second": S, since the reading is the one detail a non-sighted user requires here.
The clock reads {"hour": 4, "minute": 55}
